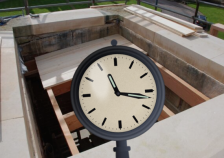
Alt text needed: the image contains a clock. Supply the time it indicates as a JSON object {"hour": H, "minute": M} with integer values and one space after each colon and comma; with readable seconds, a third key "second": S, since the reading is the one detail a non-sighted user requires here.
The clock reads {"hour": 11, "minute": 17}
